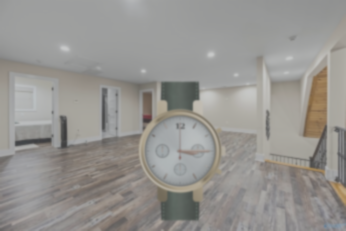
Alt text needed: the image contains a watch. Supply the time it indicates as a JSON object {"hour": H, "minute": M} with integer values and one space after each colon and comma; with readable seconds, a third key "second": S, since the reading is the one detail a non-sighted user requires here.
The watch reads {"hour": 3, "minute": 15}
